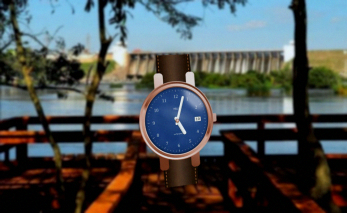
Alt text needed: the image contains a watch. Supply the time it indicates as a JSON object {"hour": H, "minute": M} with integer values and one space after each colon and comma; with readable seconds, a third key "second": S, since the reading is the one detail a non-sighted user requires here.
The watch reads {"hour": 5, "minute": 3}
